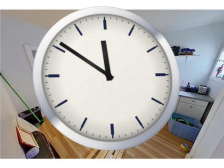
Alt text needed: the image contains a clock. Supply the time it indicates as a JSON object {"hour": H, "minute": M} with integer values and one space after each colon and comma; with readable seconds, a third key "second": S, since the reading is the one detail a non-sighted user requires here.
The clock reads {"hour": 11, "minute": 51}
